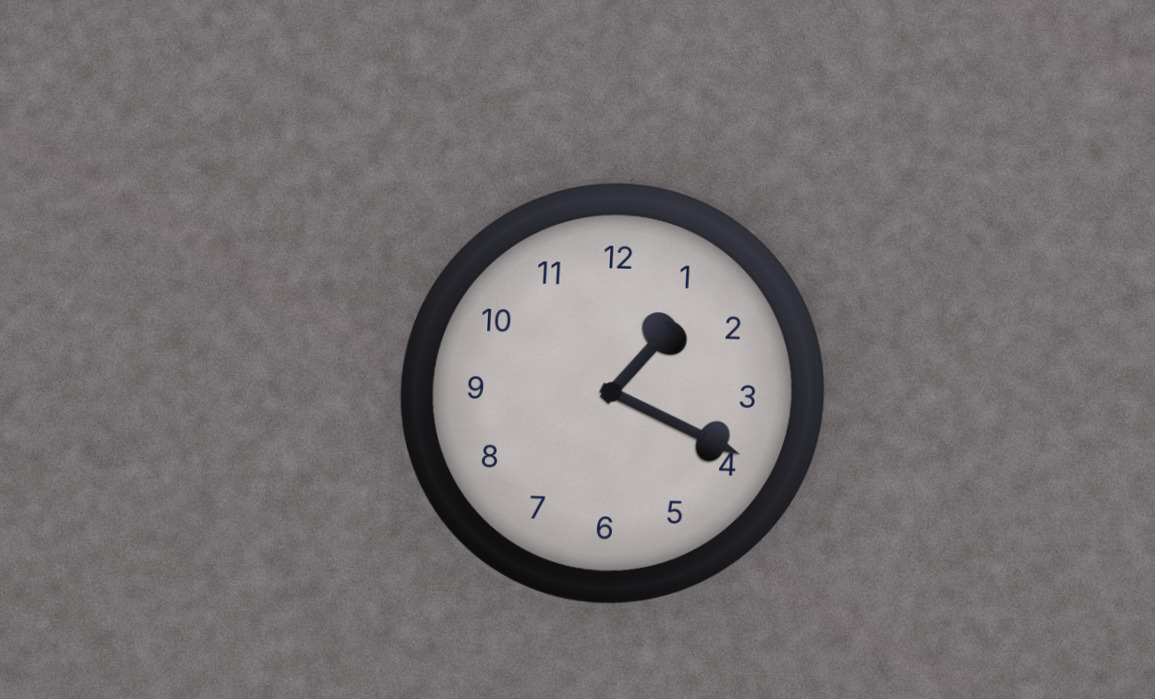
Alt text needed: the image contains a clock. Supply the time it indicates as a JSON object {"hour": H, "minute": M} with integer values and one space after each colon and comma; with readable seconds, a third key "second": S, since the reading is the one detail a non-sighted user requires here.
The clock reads {"hour": 1, "minute": 19}
